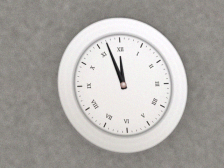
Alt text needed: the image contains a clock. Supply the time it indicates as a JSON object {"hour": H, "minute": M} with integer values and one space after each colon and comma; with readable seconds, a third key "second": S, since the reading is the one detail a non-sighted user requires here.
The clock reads {"hour": 11, "minute": 57}
